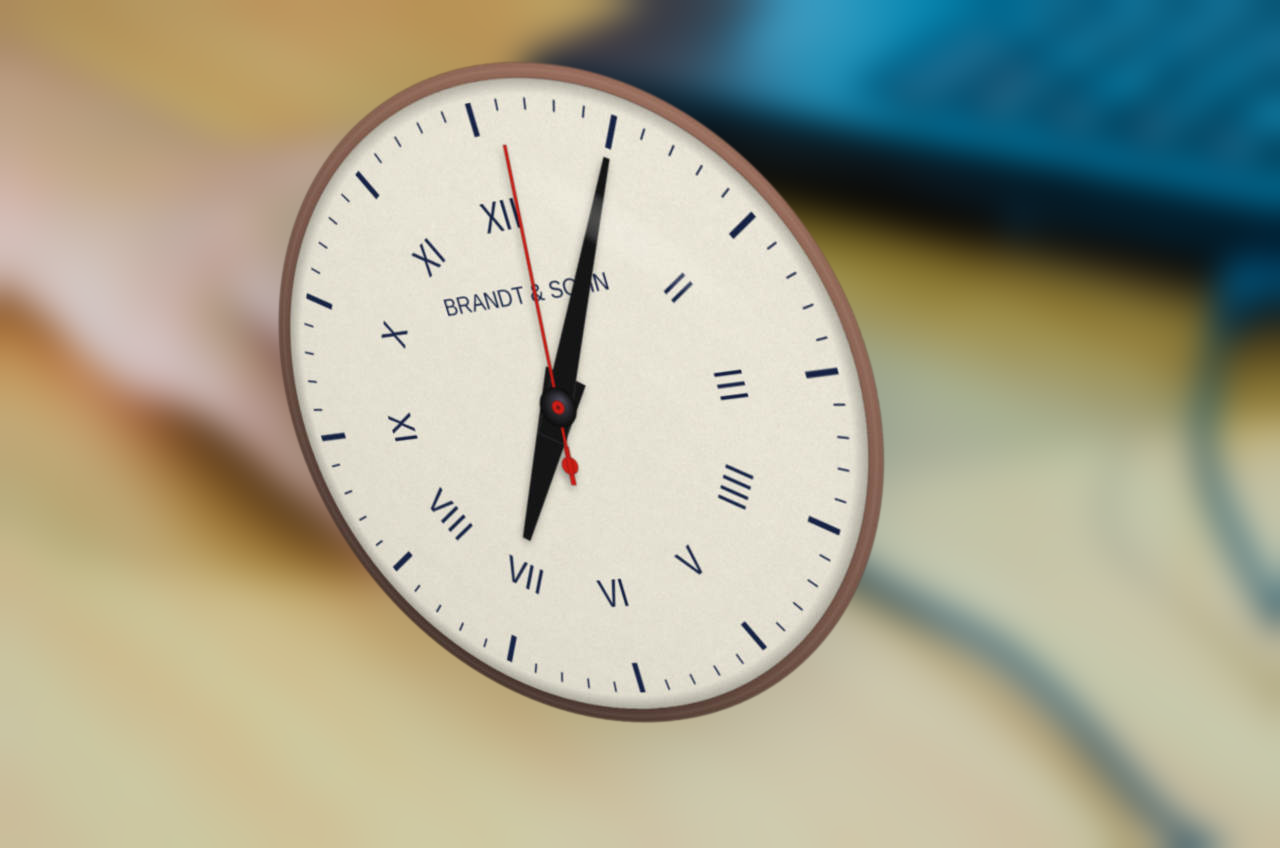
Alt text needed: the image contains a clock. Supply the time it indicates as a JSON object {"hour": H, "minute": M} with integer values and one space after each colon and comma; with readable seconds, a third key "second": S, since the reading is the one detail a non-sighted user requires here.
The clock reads {"hour": 7, "minute": 5, "second": 1}
